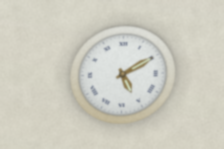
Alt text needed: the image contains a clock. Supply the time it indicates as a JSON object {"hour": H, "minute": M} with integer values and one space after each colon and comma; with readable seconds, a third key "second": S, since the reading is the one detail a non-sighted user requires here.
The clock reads {"hour": 5, "minute": 10}
